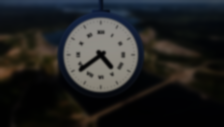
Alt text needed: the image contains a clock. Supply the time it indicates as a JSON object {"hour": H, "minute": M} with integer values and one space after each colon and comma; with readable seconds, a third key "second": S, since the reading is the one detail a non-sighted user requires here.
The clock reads {"hour": 4, "minute": 39}
